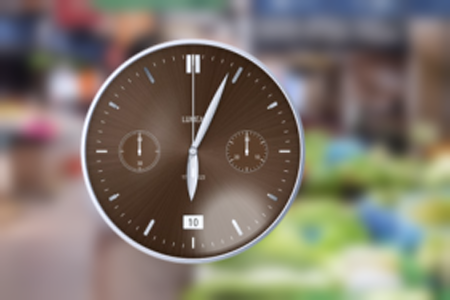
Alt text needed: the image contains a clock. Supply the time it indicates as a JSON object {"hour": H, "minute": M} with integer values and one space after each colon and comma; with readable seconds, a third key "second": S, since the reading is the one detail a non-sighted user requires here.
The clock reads {"hour": 6, "minute": 4}
